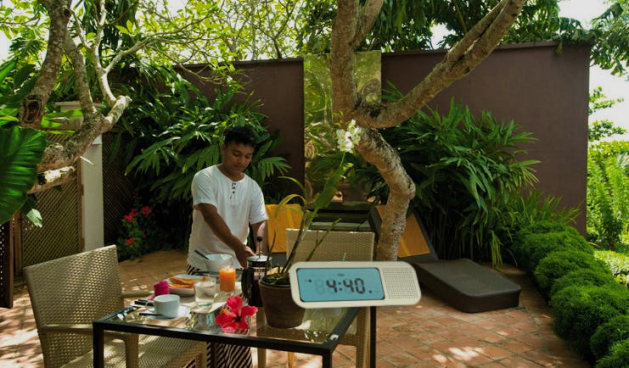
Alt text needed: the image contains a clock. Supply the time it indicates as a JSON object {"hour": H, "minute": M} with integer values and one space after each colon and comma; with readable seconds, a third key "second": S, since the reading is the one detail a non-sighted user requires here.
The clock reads {"hour": 4, "minute": 40}
